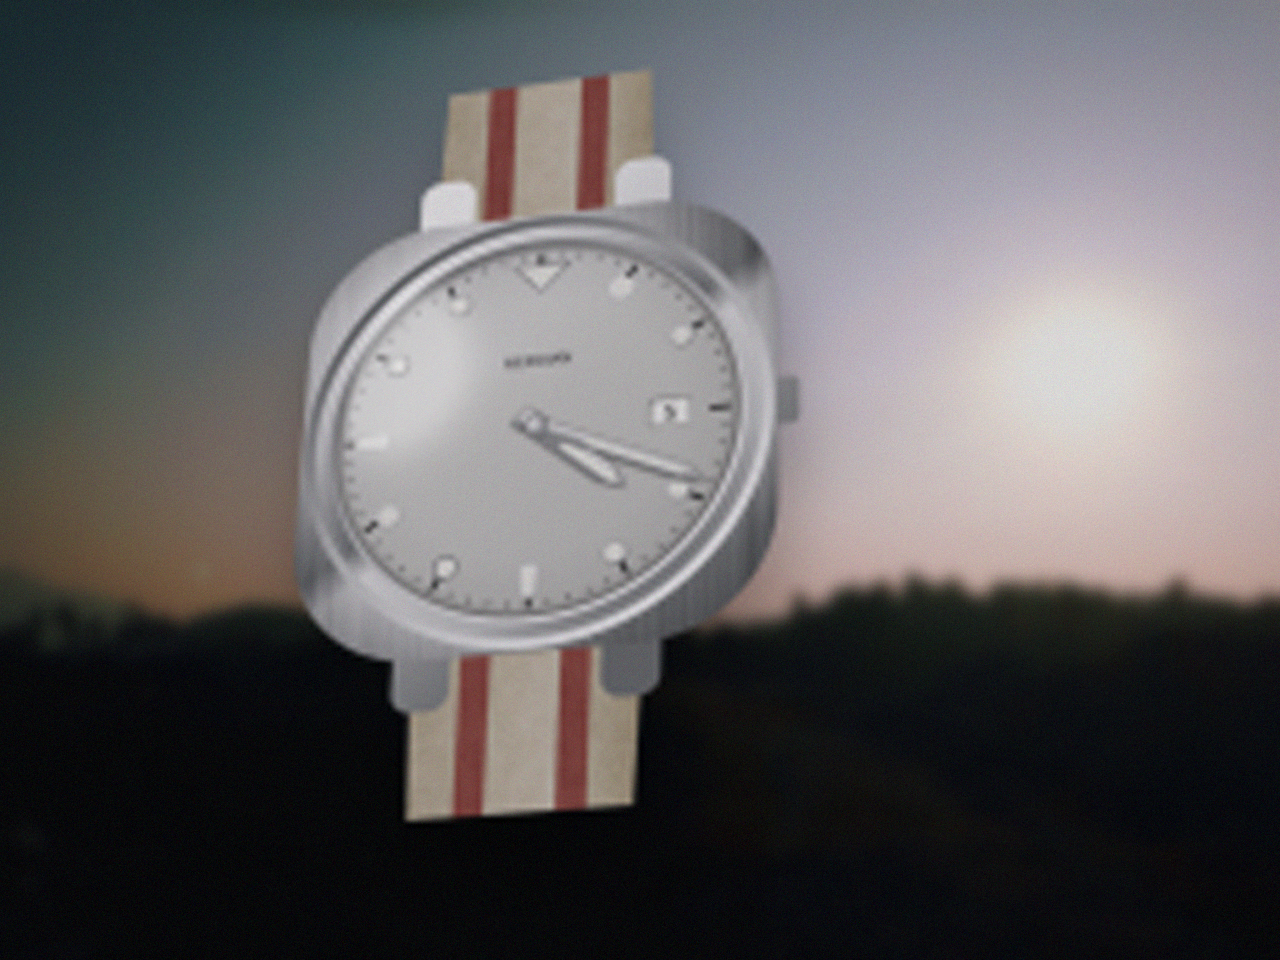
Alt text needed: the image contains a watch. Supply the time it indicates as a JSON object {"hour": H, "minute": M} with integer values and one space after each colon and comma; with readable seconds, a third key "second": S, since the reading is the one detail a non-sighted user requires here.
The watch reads {"hour": 4, "minute": 19}
